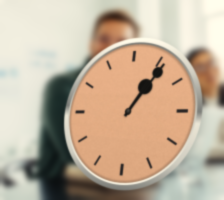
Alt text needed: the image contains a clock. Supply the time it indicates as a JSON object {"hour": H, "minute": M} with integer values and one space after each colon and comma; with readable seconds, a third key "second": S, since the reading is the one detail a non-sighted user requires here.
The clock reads {"hour": 1, "minute": 6}
